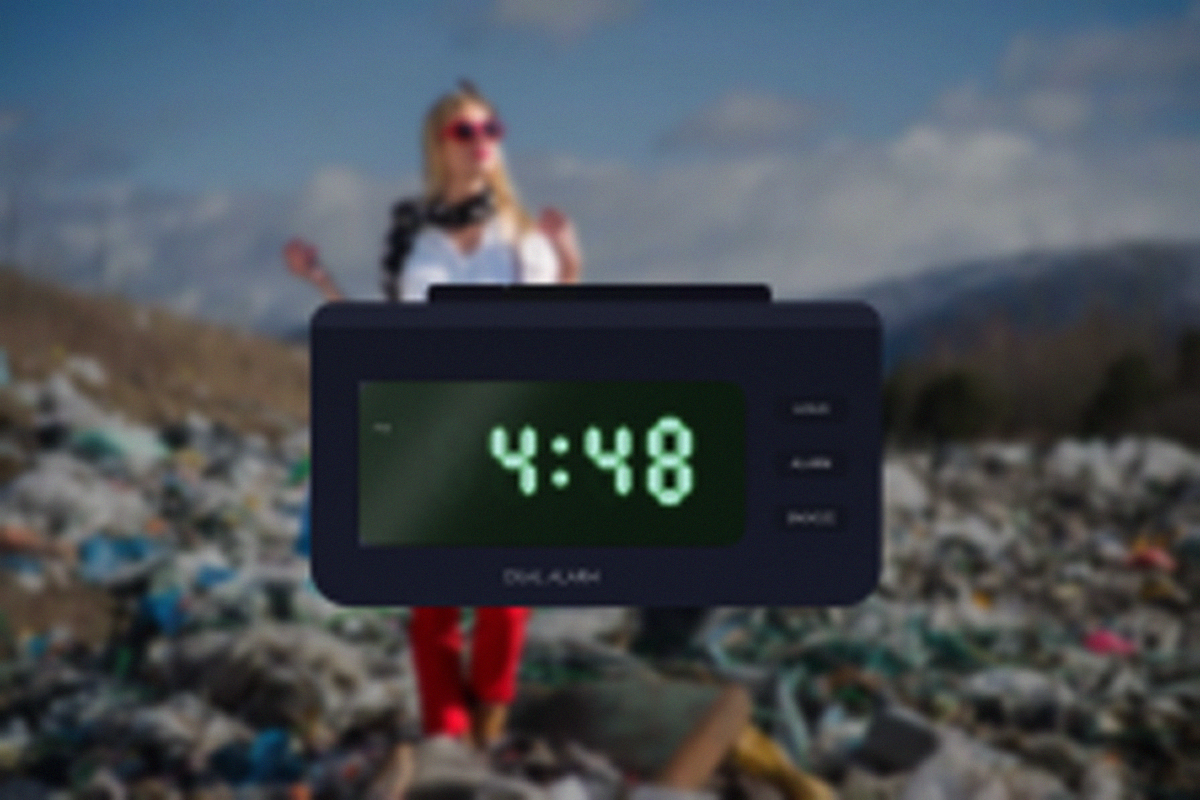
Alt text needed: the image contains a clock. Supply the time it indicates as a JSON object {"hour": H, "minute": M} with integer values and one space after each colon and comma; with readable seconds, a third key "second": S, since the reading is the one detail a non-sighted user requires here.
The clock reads {"hour": 4, "minute": 48}
